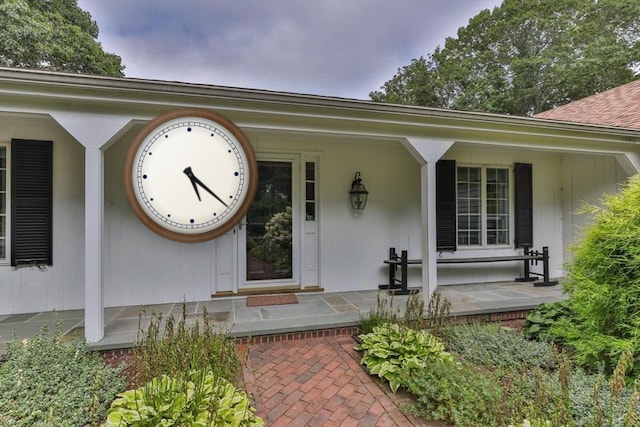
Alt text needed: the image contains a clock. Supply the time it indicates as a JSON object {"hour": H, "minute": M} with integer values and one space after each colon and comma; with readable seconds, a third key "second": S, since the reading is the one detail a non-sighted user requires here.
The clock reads {"hour": 5, "minute": 22}
